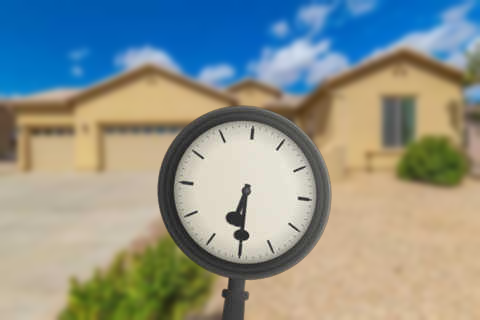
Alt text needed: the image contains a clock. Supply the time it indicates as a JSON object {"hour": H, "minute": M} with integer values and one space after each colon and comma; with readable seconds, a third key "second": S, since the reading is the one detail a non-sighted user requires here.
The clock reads {"hour": 6, "minute": 30}
